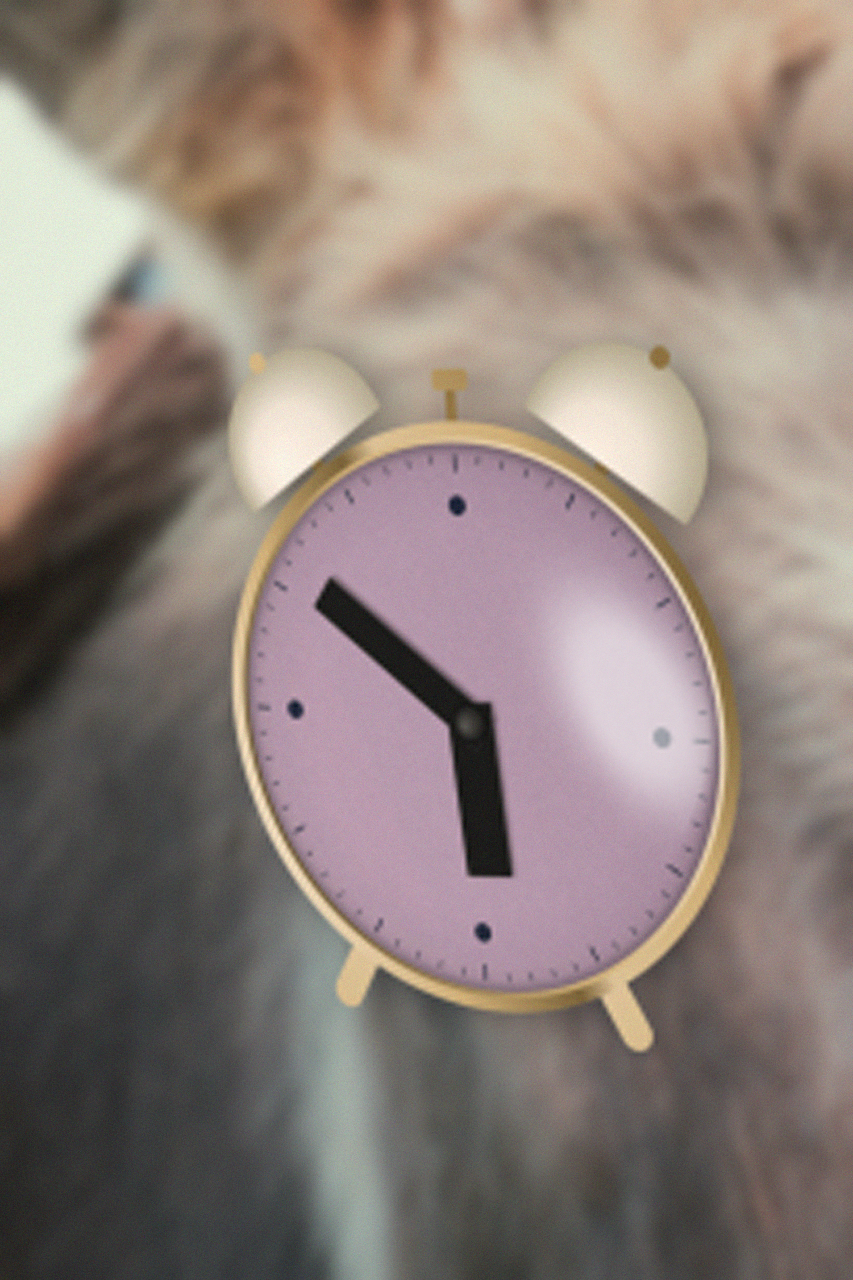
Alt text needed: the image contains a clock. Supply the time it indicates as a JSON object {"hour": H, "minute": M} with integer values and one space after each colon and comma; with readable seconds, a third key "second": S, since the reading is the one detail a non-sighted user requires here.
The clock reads {"hour": 5, "minute": 51}
